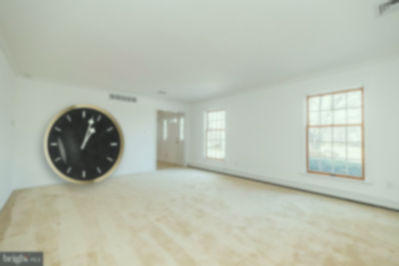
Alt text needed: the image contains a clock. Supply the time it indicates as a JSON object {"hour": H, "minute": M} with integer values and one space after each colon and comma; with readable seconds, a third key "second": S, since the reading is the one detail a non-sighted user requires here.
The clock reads {"hour": 1, "minute": 3}
